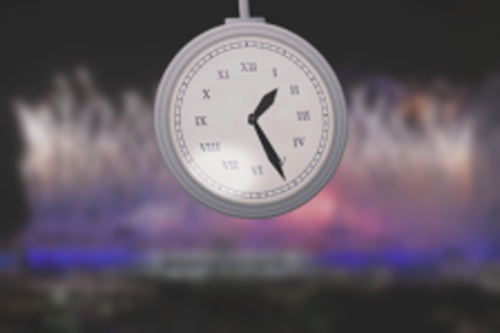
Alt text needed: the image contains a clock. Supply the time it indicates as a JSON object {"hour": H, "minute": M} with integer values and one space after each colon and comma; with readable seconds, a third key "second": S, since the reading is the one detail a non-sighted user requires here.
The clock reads {"hour": 1, "minute": 26}
